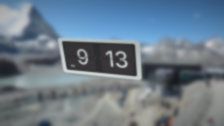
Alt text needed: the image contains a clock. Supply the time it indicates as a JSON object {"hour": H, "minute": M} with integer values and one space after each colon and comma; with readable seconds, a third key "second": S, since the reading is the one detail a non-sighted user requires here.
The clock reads {"hour": 9, "minute": 13}
